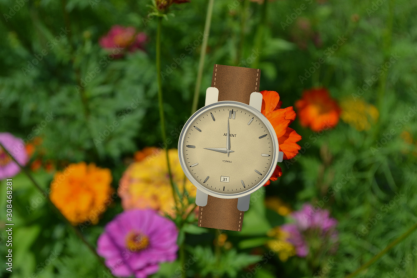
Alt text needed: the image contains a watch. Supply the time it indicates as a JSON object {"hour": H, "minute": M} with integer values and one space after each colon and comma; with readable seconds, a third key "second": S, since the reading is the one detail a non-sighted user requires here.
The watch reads {"hour": 8, "minute": 59}
